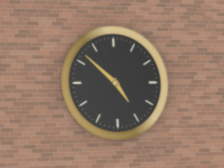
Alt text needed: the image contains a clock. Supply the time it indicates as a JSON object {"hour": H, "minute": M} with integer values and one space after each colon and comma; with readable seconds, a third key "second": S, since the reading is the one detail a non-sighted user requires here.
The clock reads {"hour": 4, "minute": 52}
